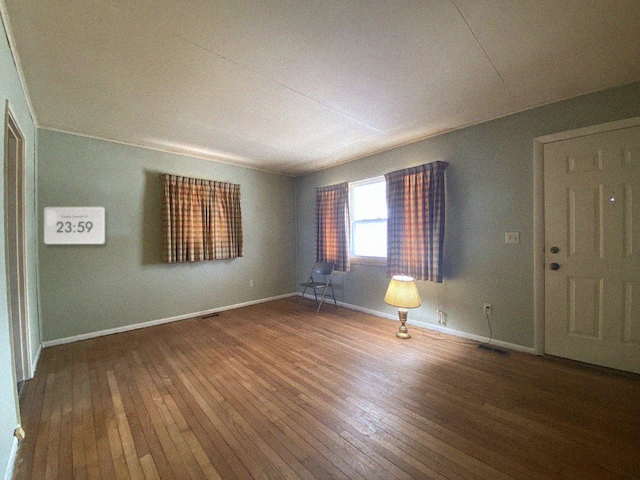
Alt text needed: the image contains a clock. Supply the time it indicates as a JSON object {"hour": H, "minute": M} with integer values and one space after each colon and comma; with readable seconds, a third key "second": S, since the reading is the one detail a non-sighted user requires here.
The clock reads {"hour": 23, "minute": 59}
